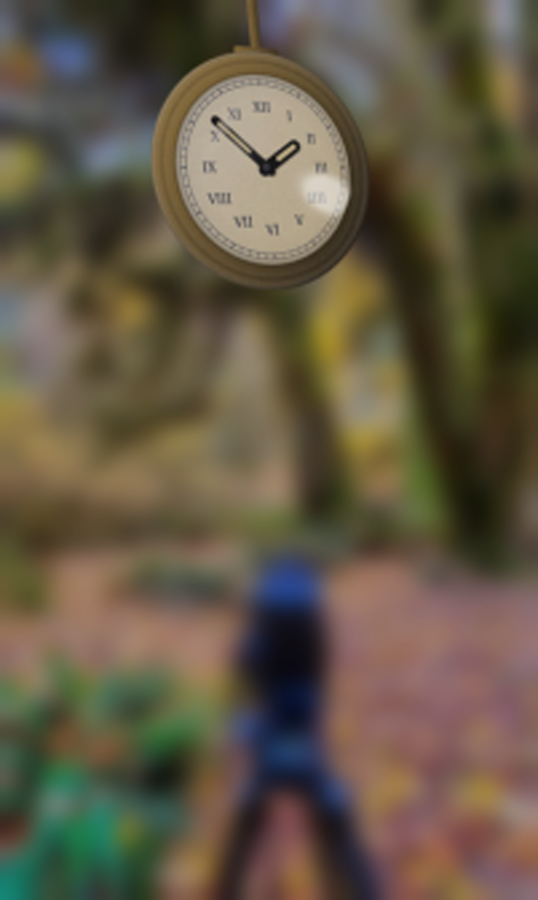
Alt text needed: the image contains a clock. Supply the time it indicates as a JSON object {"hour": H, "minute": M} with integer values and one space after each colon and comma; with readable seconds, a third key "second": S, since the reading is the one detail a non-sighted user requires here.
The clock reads {"hour": 1, "minute": 52}
